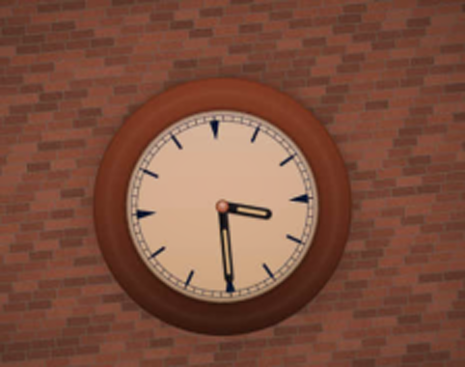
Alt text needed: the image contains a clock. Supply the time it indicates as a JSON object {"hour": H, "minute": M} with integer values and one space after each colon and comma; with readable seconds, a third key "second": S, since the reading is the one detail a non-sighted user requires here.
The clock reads {"hour": 3, "minute": 30}
